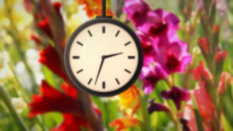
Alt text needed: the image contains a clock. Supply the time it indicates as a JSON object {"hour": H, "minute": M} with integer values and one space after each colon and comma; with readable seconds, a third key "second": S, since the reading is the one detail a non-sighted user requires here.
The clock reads {"hour": 2, "minute": 33}
